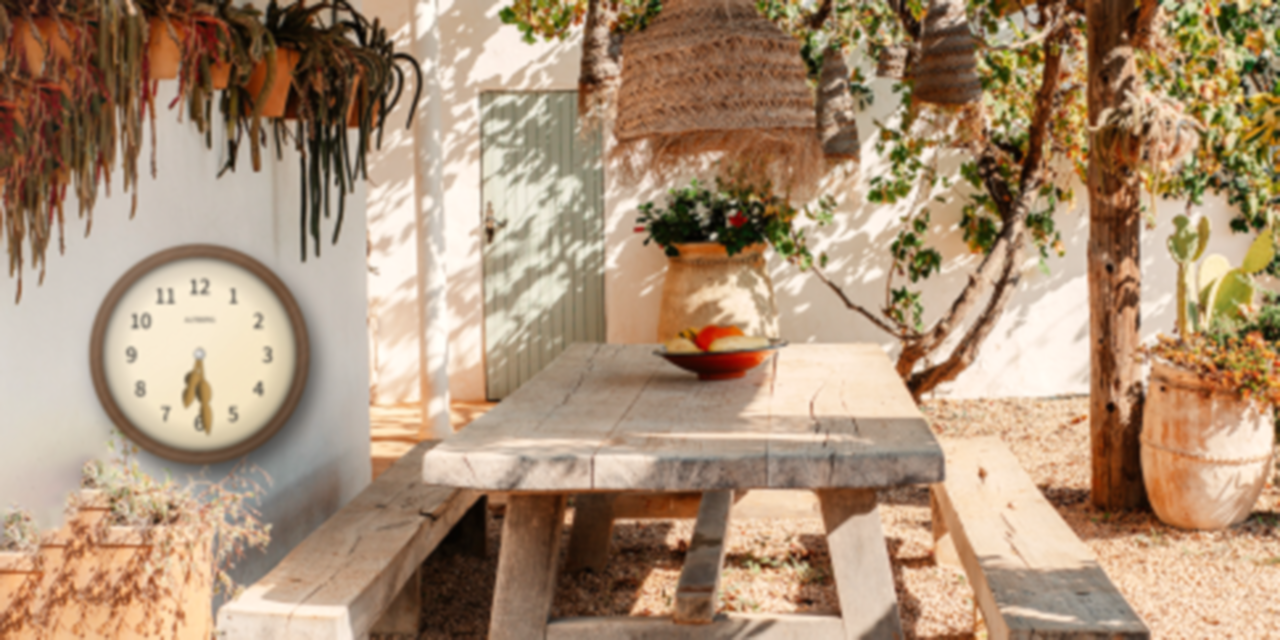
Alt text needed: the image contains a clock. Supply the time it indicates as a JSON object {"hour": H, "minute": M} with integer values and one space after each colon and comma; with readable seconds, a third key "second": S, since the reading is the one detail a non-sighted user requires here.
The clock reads {"hour": 6, "minute": 29}
